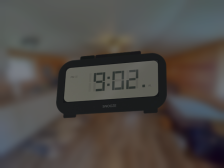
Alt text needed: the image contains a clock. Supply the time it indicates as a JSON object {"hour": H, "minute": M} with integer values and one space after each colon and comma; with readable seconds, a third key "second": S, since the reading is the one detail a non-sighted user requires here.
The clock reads {"hour": 9, "minute": 2}
